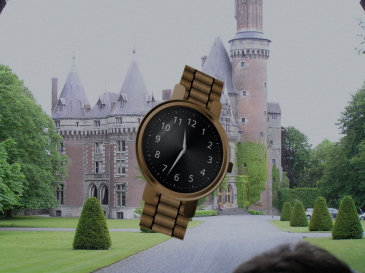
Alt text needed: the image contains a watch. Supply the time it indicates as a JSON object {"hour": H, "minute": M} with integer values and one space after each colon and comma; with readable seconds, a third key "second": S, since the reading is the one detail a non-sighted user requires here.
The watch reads {"hour": 11, "minute": 33}
